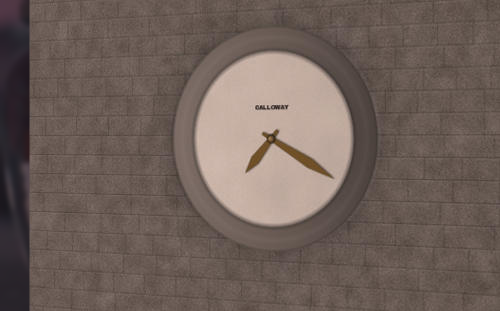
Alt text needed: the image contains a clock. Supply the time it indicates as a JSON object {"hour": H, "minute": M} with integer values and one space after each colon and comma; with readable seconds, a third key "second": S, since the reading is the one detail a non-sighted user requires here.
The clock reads {"hour": 7, "minute": 20}
